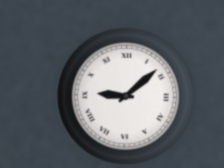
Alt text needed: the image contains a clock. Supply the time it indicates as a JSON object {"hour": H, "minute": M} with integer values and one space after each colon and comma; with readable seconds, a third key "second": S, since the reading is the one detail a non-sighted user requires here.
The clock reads {"hour": 9, "minute": 8}
